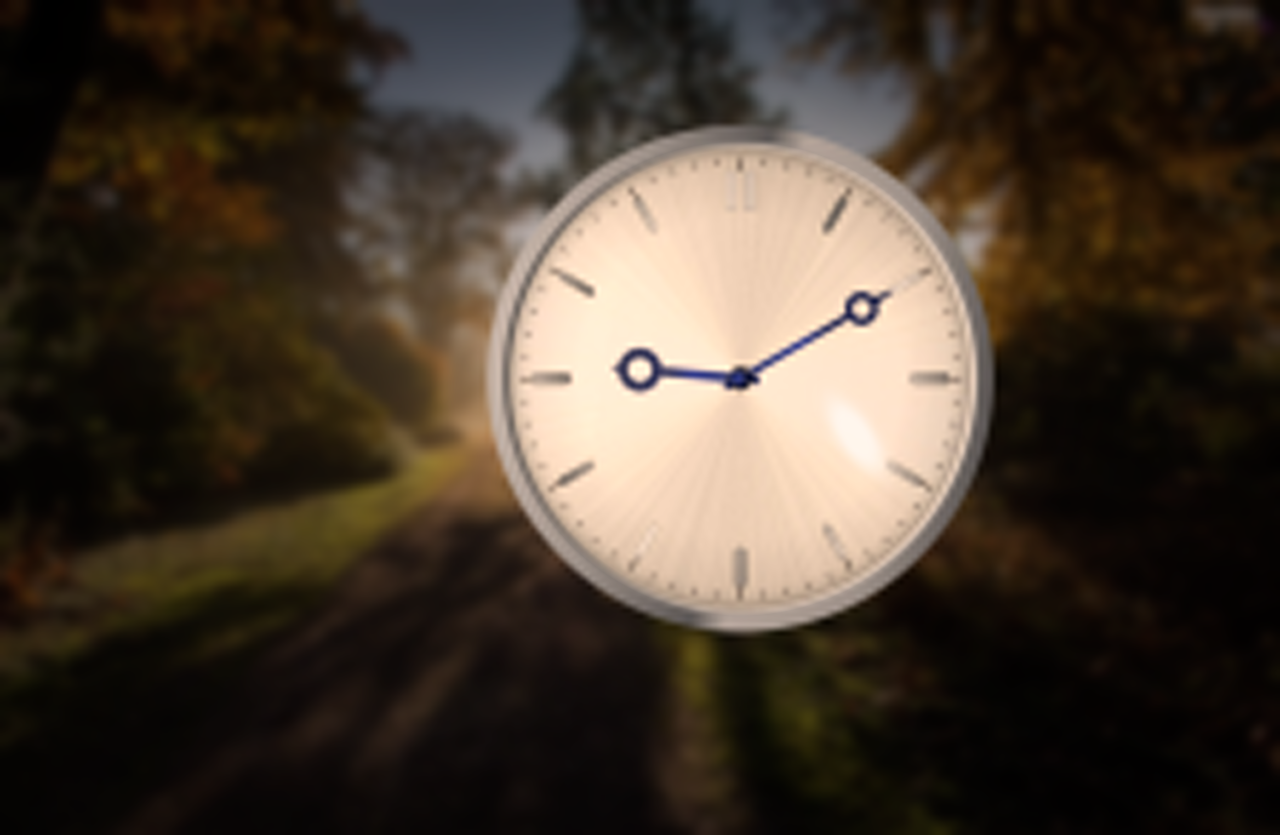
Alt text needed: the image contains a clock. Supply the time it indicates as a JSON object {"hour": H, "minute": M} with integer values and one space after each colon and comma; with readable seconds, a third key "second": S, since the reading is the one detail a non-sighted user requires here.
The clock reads {"hour": 9, "minute": 10}
